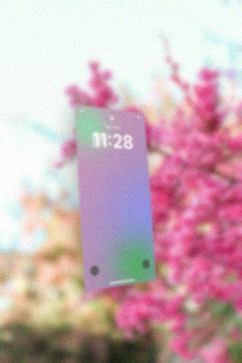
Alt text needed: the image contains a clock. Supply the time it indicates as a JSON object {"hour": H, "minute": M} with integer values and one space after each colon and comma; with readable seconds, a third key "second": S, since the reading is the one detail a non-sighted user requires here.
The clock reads {"hour": 11, "minute": 28}
